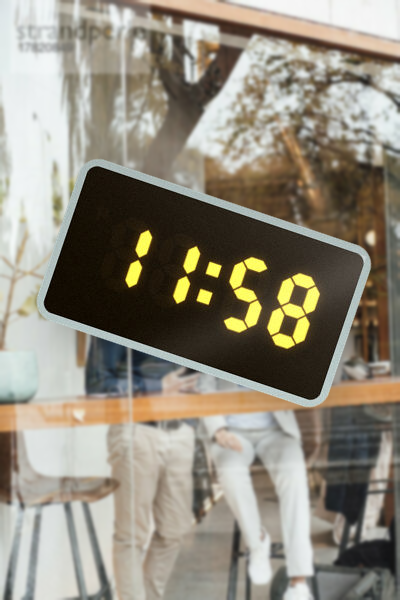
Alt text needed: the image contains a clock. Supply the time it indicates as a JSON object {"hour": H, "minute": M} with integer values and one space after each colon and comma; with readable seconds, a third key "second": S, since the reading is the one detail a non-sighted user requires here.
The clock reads {"hour": 11, "minute": 58}
